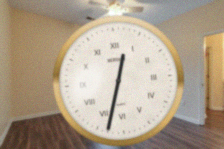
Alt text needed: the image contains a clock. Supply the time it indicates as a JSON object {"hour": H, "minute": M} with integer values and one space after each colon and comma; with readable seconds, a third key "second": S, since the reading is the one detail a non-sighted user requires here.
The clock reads {"hour": 12, "minute": 33}
